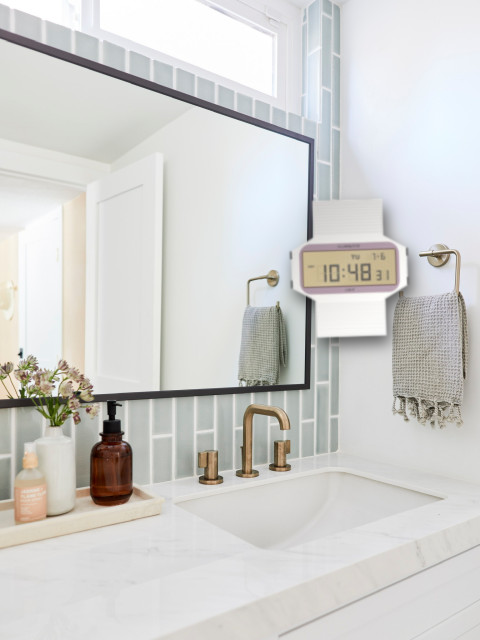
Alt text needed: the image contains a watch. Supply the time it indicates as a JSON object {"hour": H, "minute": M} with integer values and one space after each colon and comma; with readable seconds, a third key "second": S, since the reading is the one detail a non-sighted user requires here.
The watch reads {"hour": 10, "minute": 48, "second": 31}
